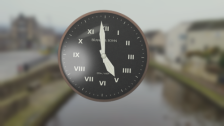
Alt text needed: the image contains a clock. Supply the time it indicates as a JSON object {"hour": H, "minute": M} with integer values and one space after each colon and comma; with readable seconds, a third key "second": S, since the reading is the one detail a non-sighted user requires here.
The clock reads {"hour": 4, "minute": 59}
